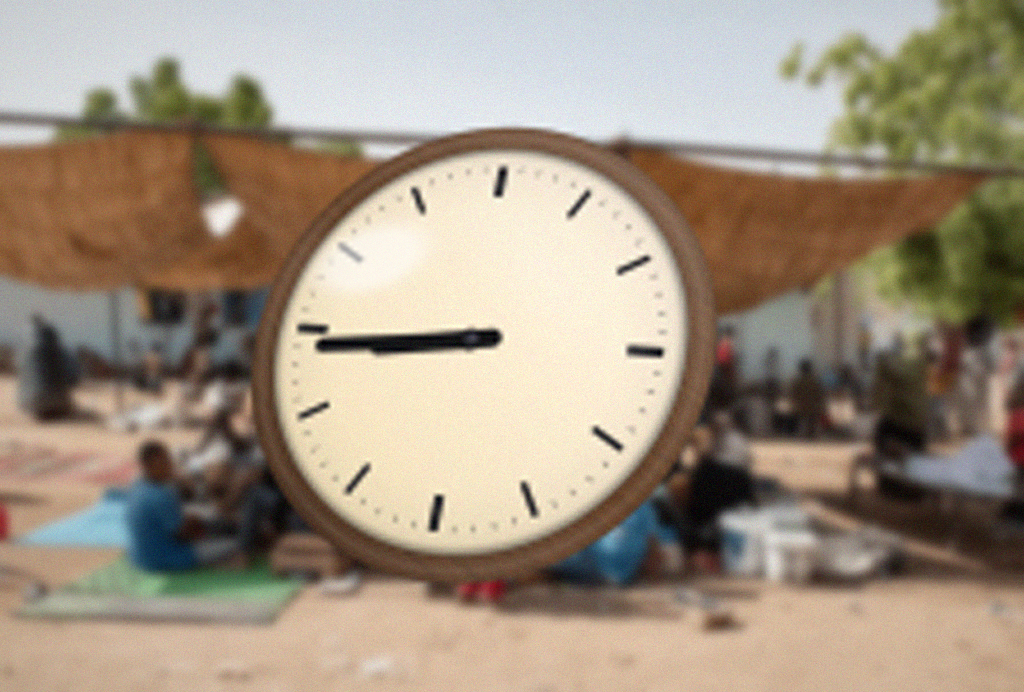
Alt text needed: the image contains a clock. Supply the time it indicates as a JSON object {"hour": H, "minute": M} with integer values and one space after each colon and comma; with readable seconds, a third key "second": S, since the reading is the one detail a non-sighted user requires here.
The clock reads {"hour": 8, "minute": 44}
